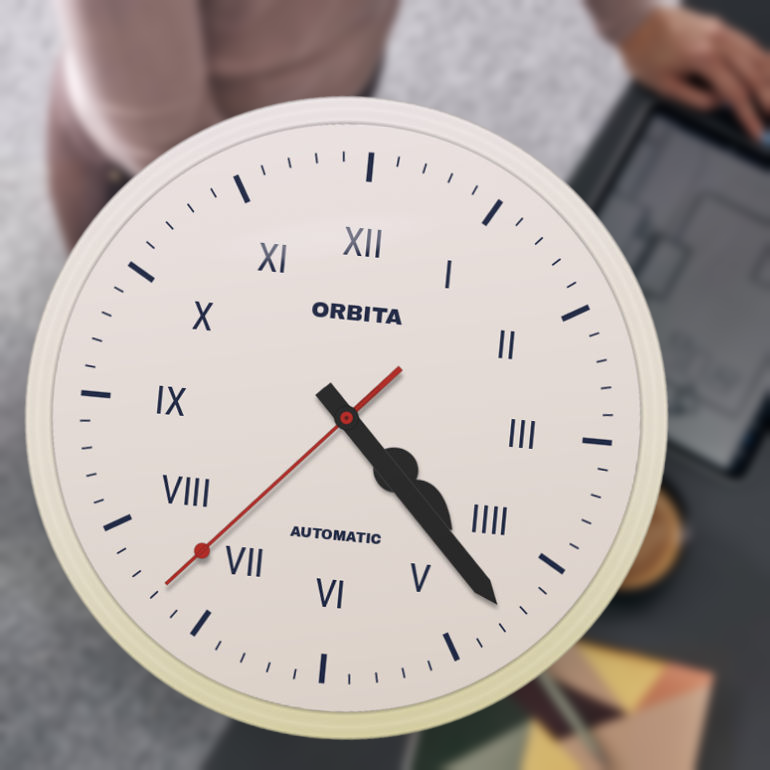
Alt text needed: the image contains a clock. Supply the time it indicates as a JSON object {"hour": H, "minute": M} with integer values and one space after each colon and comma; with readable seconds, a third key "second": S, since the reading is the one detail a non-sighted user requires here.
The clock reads {"hour": 4, "minute": 22, "second": 37}
